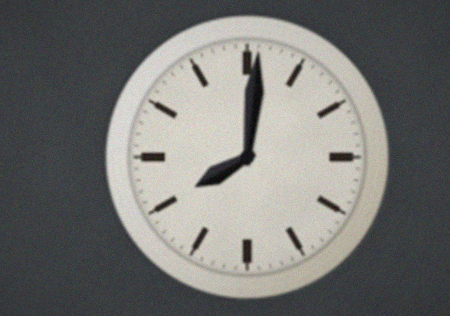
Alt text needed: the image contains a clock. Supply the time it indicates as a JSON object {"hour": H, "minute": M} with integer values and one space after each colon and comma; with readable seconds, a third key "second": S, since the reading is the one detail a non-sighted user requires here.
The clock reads {"hour": 8, "minute": 1}
